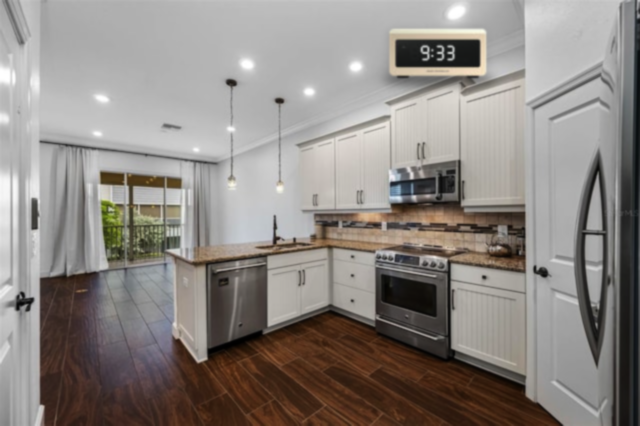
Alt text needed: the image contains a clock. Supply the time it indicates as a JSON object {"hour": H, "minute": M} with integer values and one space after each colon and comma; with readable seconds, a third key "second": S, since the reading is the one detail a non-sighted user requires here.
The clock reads {"hour": 9, "minute": 33}
